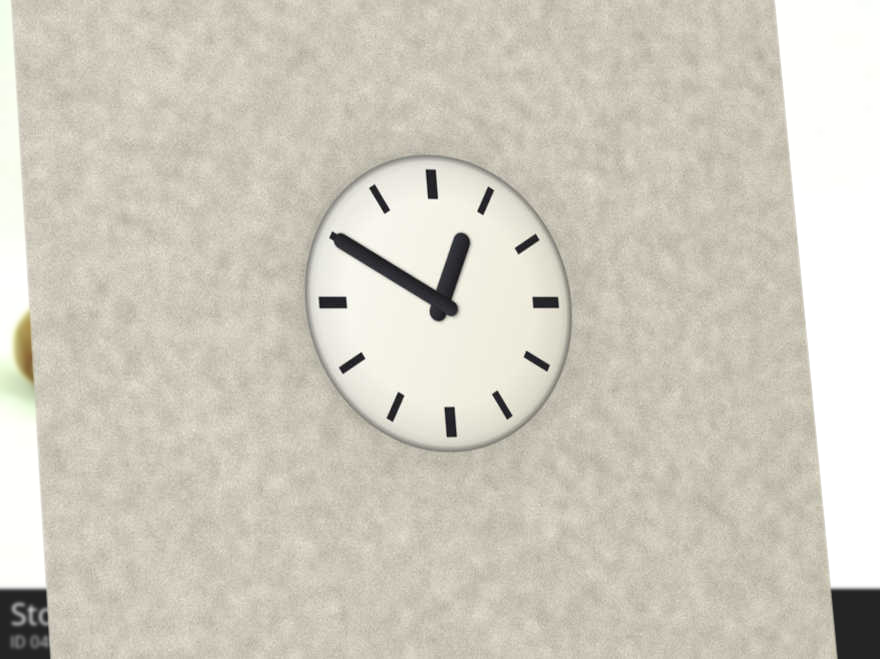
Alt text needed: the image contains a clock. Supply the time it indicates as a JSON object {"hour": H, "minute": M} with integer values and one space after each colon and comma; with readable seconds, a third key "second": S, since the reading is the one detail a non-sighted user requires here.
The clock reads {"hour": 12, "minute": 50}
